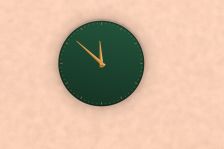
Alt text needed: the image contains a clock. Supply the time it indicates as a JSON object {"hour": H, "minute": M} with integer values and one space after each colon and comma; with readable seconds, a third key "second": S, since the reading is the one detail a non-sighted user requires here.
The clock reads {"hour": 11, "minute": 52}
